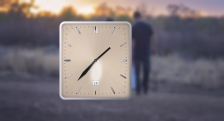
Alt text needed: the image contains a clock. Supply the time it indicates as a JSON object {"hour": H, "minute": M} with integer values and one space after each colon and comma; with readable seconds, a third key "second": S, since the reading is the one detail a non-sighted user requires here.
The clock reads {"hour": 1, "minute": 37}
